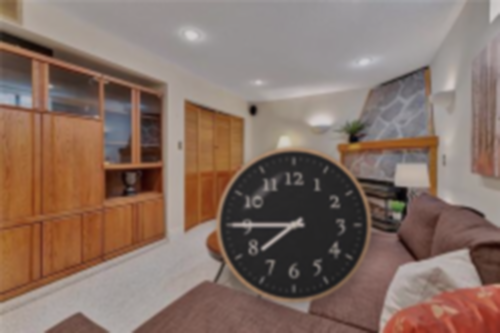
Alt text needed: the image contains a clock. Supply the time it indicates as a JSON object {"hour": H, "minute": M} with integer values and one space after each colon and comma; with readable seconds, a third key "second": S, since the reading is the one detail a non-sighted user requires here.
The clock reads {"hour": 7, "minute": 45}
